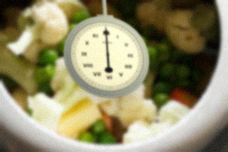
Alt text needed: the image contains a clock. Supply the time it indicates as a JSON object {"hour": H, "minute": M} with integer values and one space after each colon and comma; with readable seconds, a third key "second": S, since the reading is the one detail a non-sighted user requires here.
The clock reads {"hour": 6, "minute": 0}
